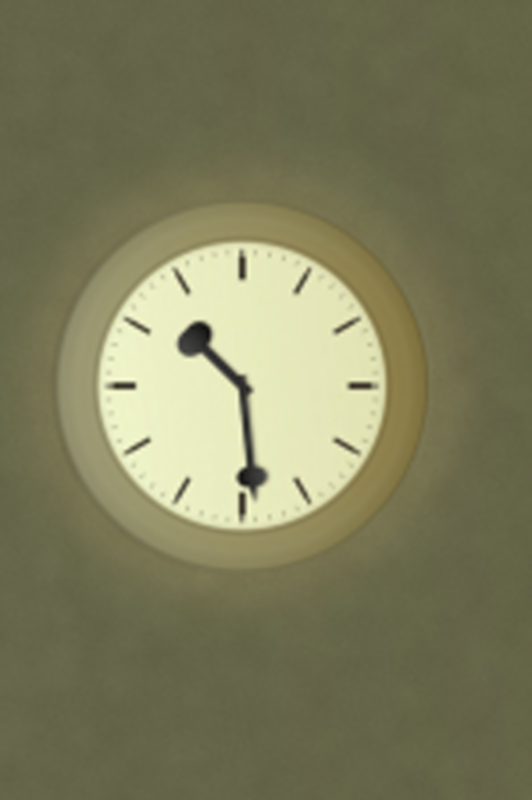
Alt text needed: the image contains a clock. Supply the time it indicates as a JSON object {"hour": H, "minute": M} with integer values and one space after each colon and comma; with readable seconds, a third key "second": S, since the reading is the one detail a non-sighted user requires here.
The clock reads {"hour": 10, "minute": 29}
